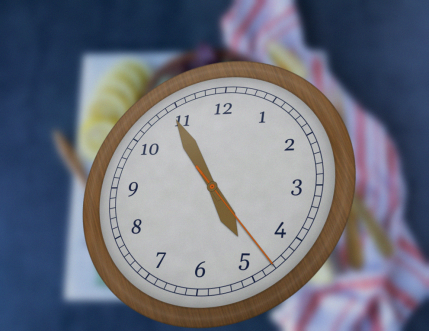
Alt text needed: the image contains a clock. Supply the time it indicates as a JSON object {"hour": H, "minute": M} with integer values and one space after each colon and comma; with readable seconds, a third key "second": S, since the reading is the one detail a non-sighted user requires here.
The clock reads {"hour": 4, "minute": 54, "second": 23}
